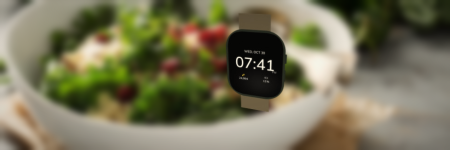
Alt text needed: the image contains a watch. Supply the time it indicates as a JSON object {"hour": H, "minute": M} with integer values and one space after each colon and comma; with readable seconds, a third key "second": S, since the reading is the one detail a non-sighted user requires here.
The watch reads {"hour": 7, "minute": 41}
